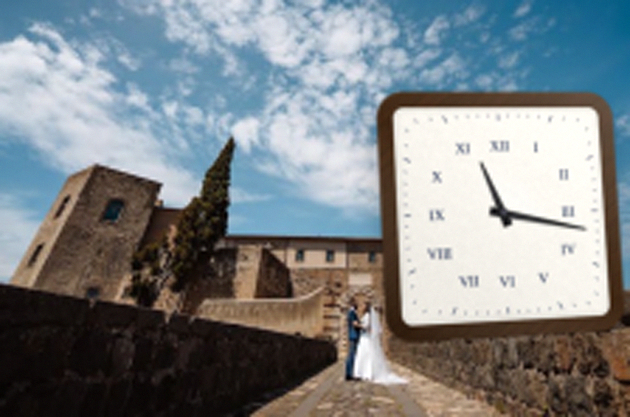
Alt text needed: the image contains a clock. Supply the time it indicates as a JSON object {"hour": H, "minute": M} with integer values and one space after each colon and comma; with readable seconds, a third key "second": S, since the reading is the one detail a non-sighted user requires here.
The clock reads {"hour": 11, "minute": 17}
